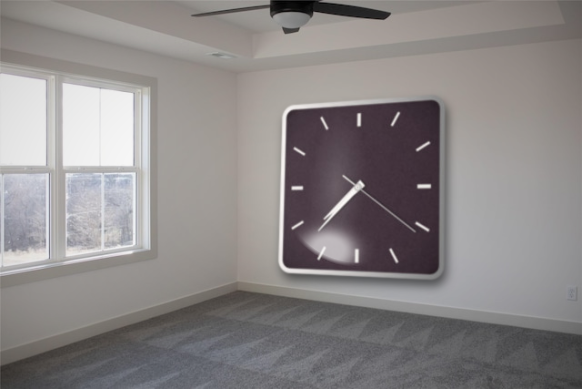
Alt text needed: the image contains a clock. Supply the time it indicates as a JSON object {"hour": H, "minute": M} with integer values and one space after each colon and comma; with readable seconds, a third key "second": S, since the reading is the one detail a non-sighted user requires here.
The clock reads {"hour": 7, "minute": 37, "second": 21}
